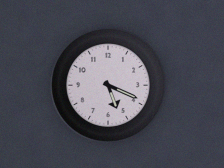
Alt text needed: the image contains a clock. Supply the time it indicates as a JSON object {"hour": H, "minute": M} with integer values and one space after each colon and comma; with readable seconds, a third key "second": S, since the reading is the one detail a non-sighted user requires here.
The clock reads {"hour": 5, "minute": 19}
